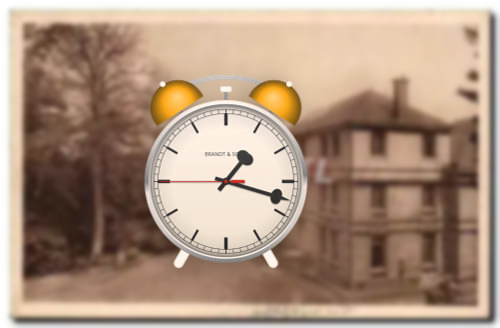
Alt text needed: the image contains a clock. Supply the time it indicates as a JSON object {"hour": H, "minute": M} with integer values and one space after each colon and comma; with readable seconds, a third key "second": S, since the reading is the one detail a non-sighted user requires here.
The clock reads {"hour": 1, "minute": 17, "second": 45}
